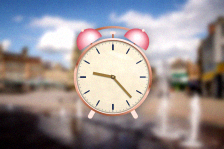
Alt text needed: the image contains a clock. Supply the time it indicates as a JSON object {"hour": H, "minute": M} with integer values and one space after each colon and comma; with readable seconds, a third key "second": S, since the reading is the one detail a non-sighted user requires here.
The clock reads {"hour": 9, "minute": 23}
